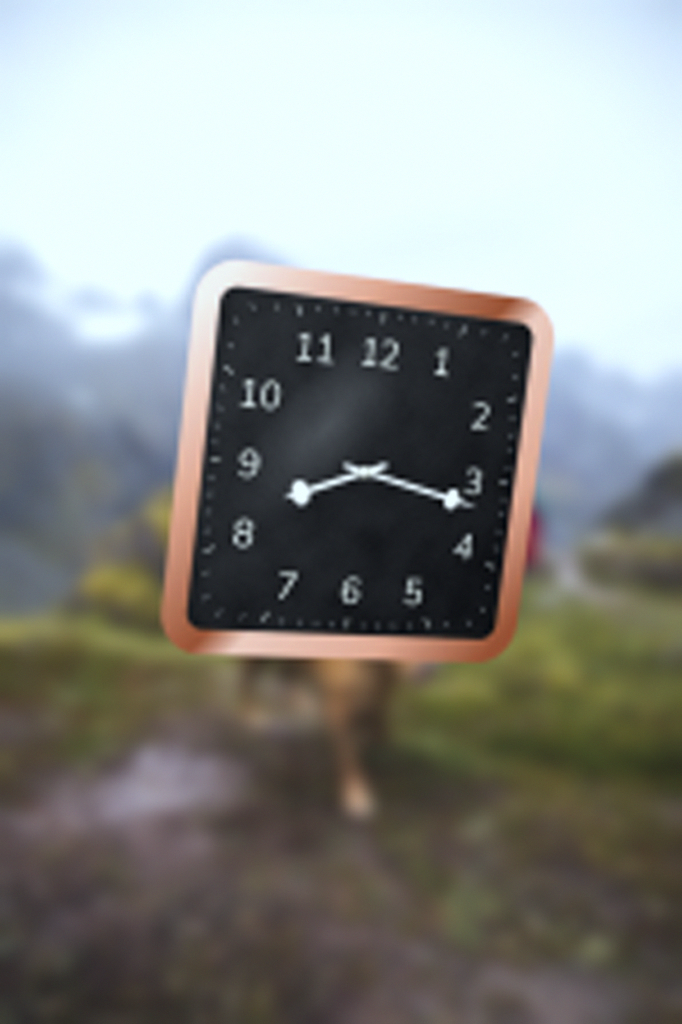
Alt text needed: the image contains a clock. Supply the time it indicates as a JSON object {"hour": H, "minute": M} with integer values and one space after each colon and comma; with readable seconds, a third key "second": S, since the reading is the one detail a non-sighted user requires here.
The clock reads {"hour": 8, "minute": 17}
